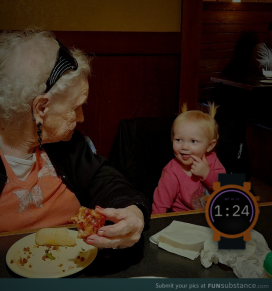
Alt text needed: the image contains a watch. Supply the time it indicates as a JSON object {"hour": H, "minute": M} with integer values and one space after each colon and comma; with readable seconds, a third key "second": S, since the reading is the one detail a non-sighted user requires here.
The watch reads {"hour": 1, "minute": 24}
